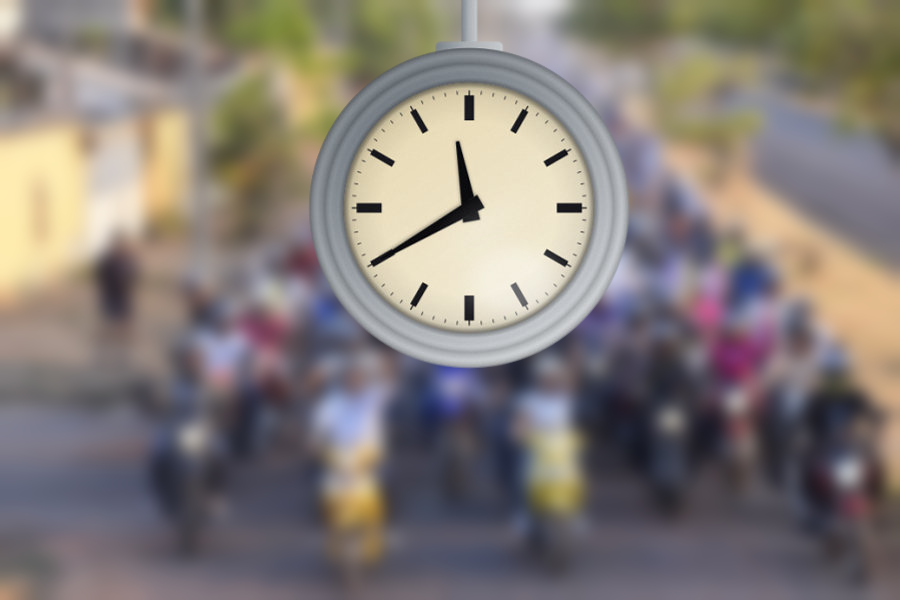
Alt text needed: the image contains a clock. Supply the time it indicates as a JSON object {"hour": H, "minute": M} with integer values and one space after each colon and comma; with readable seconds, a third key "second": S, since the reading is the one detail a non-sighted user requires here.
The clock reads {"hour": 11, "minute": 40}
